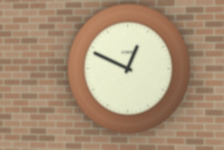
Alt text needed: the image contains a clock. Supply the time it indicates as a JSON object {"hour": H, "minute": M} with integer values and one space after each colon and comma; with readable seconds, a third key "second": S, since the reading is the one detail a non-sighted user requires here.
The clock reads {"hour": 12, "minute": 49}
